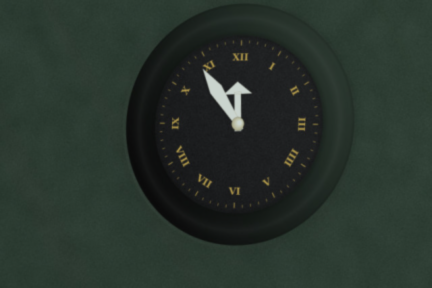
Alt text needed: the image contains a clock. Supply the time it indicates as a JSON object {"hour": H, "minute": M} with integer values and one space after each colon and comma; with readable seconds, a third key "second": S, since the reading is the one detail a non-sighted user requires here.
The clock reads {"hour": 11, "minute": 54}
